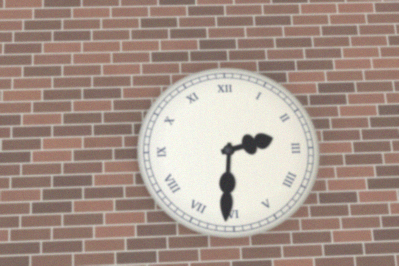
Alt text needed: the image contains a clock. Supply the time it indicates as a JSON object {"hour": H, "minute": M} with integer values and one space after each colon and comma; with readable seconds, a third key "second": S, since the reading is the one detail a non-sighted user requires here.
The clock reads {"hour": 2, "minute": 31}
